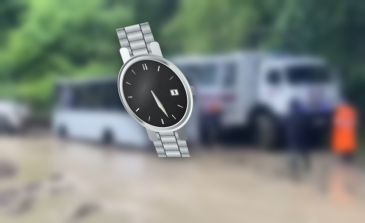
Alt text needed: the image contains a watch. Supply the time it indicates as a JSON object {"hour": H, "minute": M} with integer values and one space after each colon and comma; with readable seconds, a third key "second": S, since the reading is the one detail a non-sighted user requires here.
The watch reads {"hour": 5, "minute": 27}
